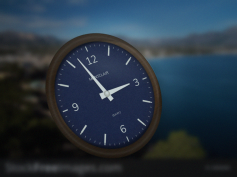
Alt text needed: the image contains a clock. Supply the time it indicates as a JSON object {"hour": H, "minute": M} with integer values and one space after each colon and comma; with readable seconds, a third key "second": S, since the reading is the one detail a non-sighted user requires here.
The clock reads {"hour": 2, "minute": 57}
